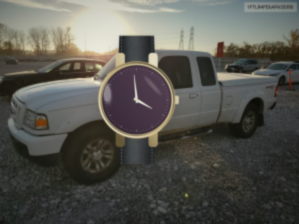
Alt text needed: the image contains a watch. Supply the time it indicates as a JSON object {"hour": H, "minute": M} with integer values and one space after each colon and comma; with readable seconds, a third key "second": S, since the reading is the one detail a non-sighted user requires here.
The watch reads {"hour": 3, "minute": 59}
